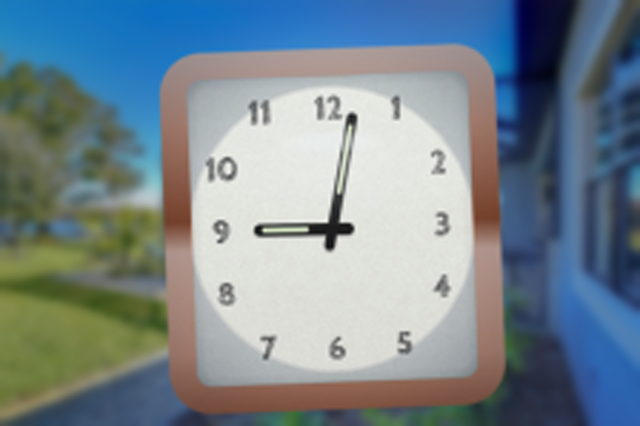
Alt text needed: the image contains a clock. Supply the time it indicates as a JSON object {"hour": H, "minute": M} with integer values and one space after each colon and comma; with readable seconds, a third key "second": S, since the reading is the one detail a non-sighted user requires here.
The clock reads {"hour": 9, "minute": 2}
